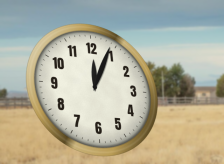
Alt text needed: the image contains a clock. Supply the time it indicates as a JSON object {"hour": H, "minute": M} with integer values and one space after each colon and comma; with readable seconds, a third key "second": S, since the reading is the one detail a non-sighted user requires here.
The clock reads {"hour": 12, "minute": 4}
